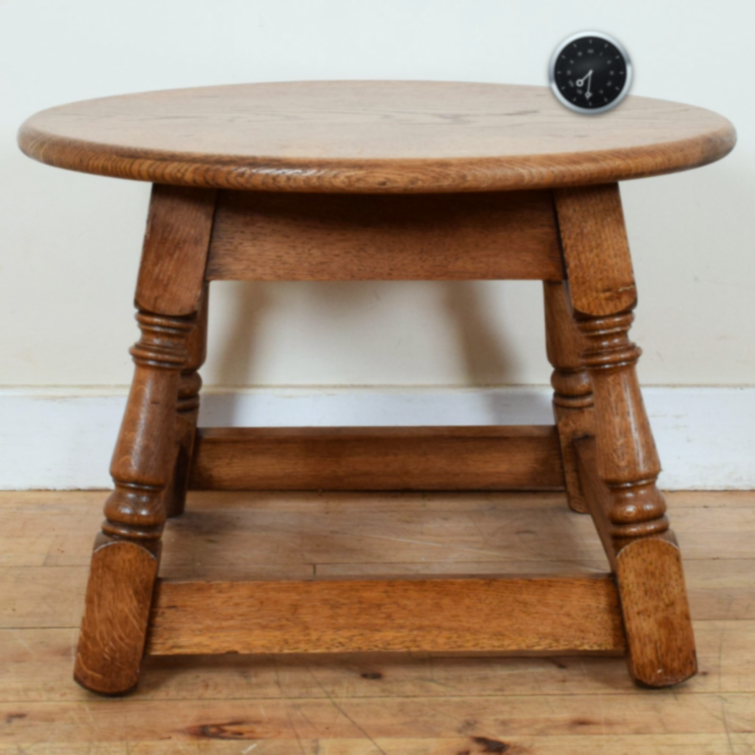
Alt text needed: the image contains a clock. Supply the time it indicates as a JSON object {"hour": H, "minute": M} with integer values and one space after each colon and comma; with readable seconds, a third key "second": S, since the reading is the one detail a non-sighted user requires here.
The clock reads {"hour": 7, "minute": 31}
